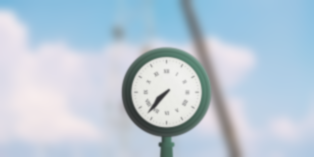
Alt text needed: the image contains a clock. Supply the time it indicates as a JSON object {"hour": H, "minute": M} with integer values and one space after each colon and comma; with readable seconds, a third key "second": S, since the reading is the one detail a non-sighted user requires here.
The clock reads {"hour": 7, "minute": 37}
